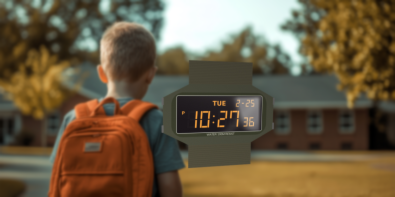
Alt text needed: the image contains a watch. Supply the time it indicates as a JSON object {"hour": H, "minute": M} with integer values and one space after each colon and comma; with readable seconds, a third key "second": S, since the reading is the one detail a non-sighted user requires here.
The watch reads {"hour": 10, "minute": 27, "second": 36}
